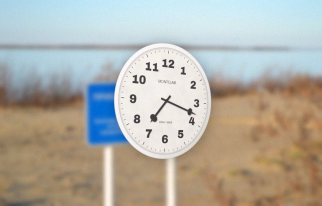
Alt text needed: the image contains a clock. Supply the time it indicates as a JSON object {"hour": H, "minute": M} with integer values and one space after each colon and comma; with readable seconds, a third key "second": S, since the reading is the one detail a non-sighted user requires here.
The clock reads {"hour": 7, "minute": 18}
